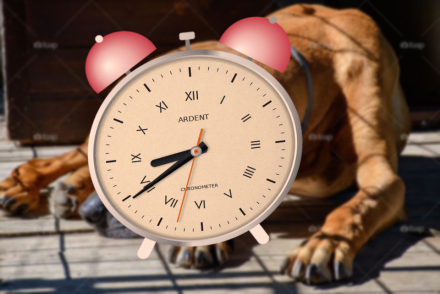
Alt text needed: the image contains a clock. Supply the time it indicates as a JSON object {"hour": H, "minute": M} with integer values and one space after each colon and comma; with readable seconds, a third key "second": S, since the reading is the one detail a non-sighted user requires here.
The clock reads {"hour": 8, "minute": 39, "second": 33}
